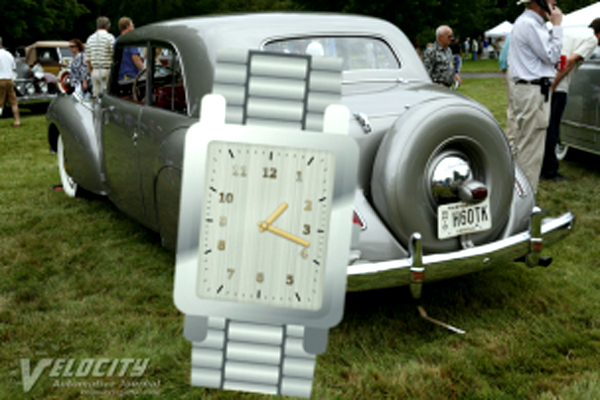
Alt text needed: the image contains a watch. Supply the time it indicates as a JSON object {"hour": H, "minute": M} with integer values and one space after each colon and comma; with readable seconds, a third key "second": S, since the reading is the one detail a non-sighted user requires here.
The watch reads {"hour": 1, "minute": 18}
